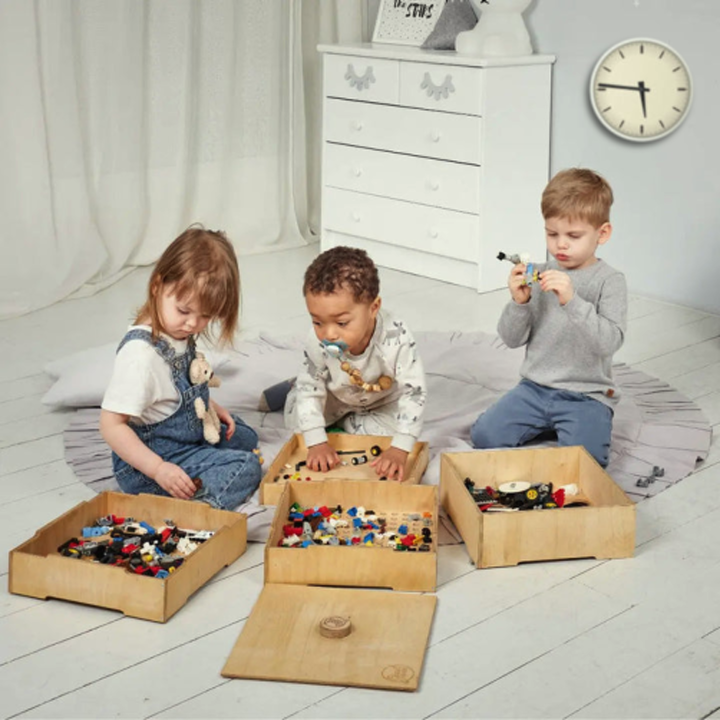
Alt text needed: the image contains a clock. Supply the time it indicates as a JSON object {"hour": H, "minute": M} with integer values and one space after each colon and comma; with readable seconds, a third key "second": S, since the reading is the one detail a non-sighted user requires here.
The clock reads {"hour": 5, "minute": 46}
